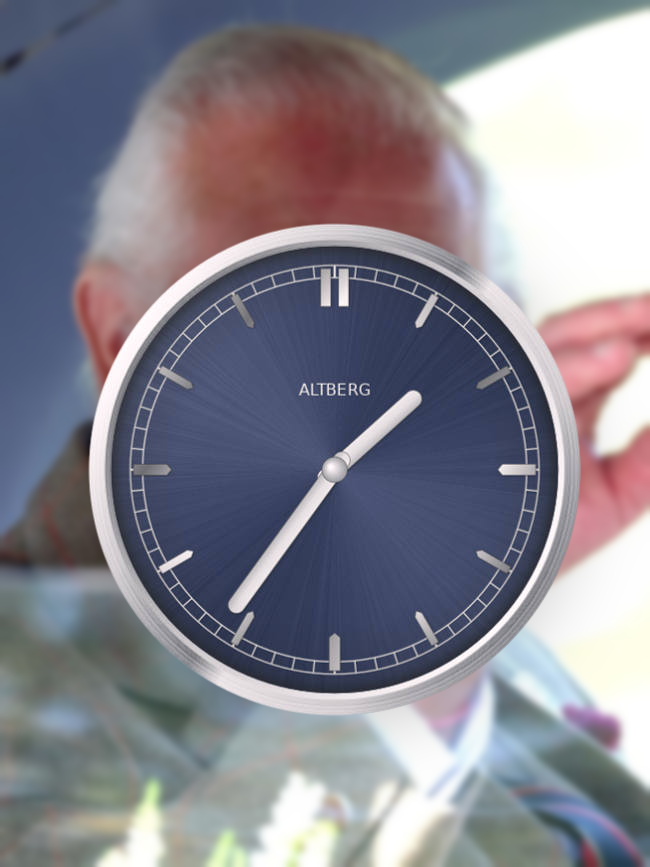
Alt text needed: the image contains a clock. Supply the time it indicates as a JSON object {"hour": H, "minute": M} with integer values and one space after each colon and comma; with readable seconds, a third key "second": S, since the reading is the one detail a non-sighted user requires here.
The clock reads {"hour": 1, "minute": 36}
